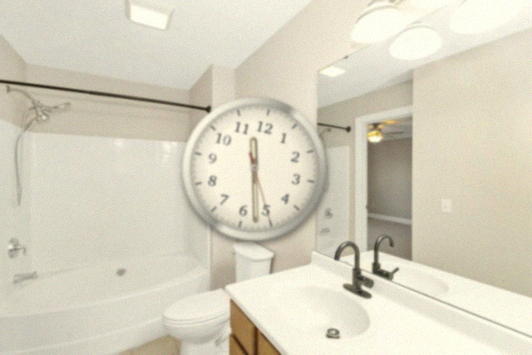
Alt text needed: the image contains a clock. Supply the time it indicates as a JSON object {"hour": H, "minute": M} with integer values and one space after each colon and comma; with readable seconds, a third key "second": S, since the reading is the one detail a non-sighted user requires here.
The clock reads {"hour": 11, "minute": 27, "second": 25}
